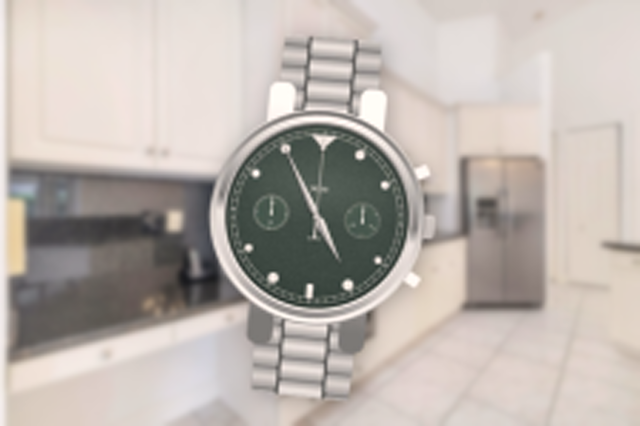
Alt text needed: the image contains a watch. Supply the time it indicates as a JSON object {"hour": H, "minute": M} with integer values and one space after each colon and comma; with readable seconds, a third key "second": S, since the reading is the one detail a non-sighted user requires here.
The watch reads {"hour": 4, "minute": 55}
